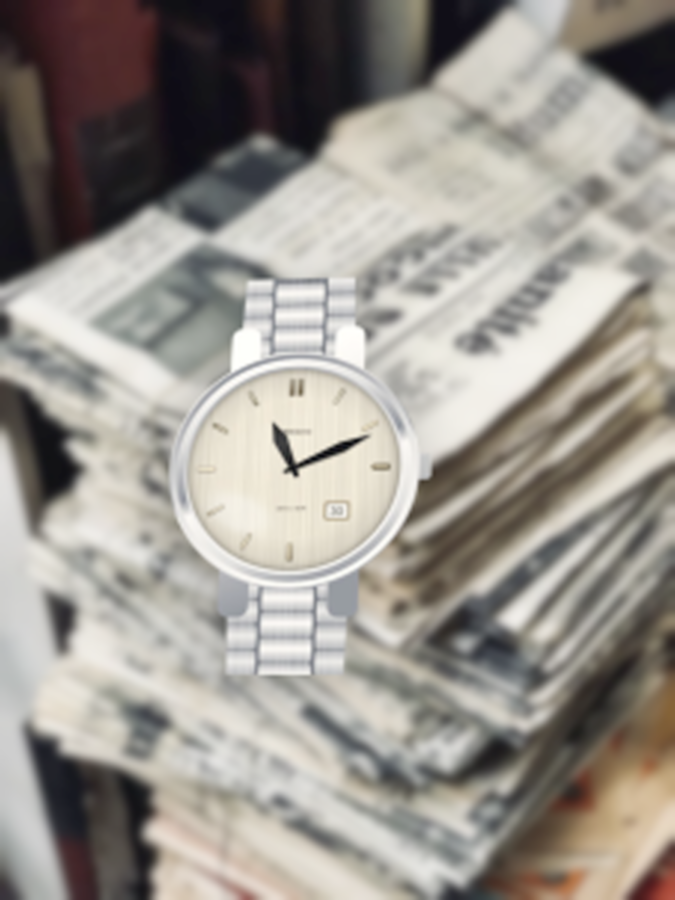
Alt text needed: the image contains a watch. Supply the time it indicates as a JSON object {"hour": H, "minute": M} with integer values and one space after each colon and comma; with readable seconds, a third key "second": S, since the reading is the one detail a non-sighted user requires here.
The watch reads {"hour": 11, "minute": 11}
